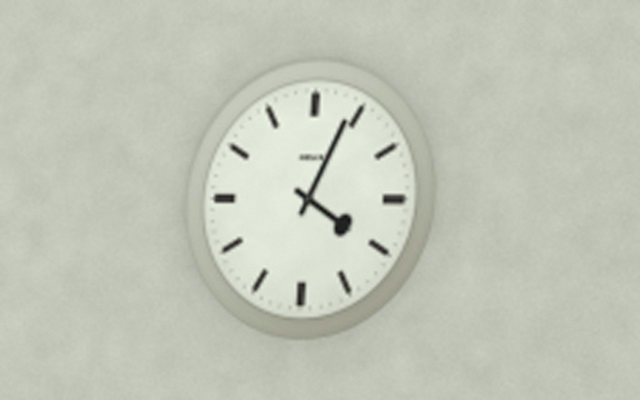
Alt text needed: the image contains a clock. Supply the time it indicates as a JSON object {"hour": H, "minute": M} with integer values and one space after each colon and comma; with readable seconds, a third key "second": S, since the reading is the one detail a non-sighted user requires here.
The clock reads {"hour": 4, "minute": 4}
